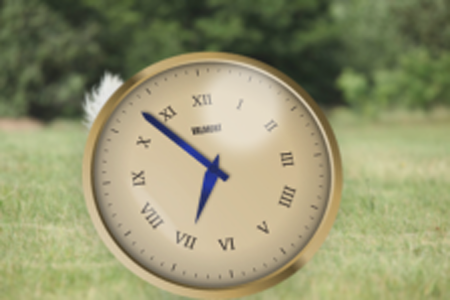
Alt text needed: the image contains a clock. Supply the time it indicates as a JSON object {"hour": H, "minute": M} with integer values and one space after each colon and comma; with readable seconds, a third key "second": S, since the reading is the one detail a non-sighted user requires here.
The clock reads {"hour": 6, "minute": 53}
